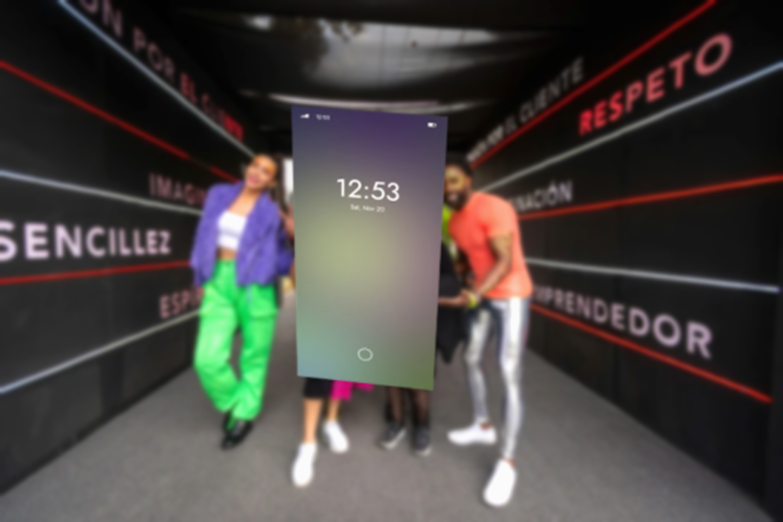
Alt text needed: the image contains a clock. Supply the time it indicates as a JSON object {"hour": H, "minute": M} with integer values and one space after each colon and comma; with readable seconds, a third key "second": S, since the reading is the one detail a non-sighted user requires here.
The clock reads {"hour": 12, "minute": 53}
